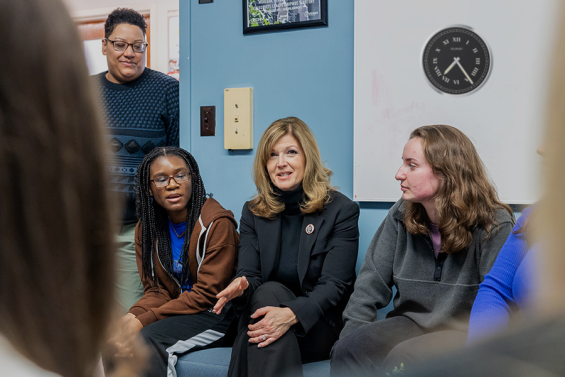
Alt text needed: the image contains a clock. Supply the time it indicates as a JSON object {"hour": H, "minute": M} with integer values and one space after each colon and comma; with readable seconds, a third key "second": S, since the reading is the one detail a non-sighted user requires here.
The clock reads {"hour": 7, "minute": 24}
